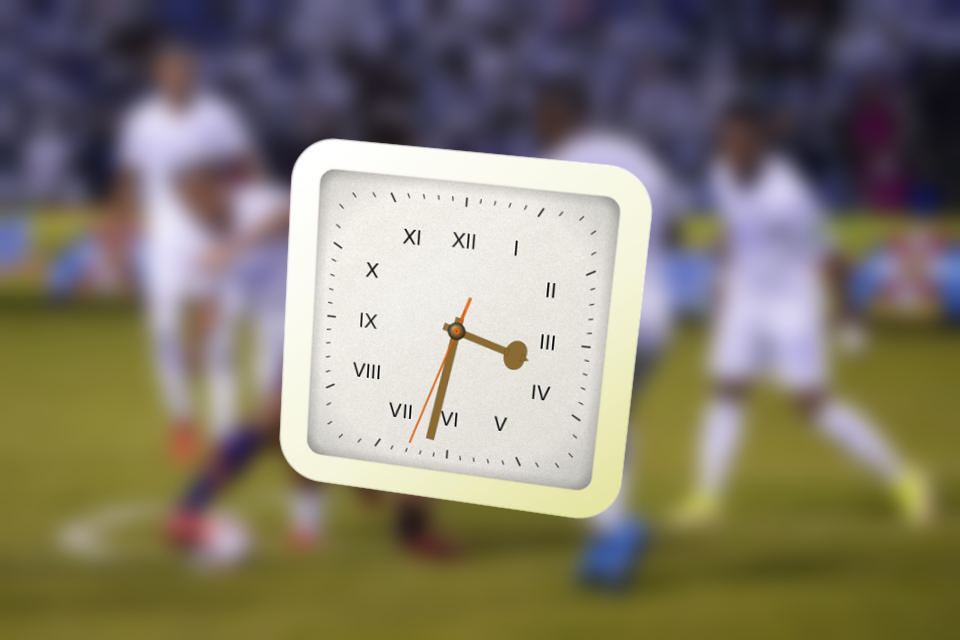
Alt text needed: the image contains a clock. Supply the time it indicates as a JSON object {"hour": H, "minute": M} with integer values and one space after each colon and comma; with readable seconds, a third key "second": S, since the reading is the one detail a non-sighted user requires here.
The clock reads {"hour": 3, "minute": 31, "second": 33}
